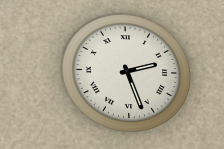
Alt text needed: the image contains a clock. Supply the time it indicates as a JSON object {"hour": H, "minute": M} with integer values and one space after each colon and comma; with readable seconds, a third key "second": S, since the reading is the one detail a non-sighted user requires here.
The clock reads {"hour": 2, "minute": 27}
